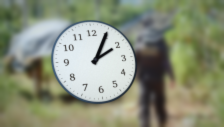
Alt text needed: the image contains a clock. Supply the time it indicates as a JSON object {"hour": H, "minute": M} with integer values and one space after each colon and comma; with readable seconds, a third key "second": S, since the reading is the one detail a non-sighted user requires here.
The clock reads {"hour": 2, "minute": 5}
